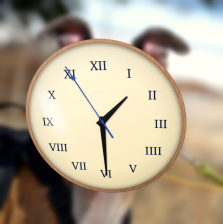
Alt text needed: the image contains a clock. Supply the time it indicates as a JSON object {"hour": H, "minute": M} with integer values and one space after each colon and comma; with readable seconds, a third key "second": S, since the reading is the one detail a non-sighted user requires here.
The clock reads {"hour": 1, "minute": 29, "second": 55}
